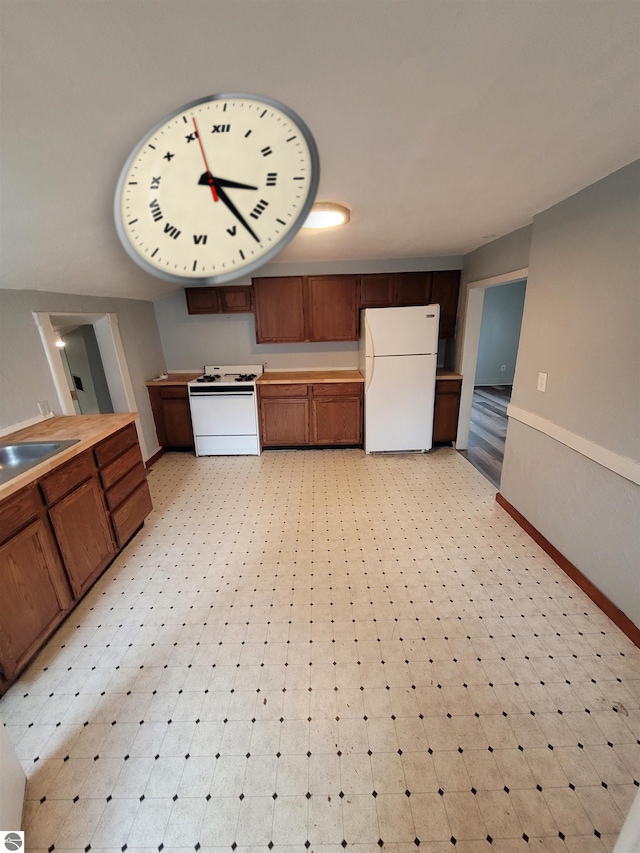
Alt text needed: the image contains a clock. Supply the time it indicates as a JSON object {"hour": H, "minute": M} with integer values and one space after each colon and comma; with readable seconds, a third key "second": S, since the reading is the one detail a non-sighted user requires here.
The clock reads {"hour": 3, "minute": 22, "second": 56}
